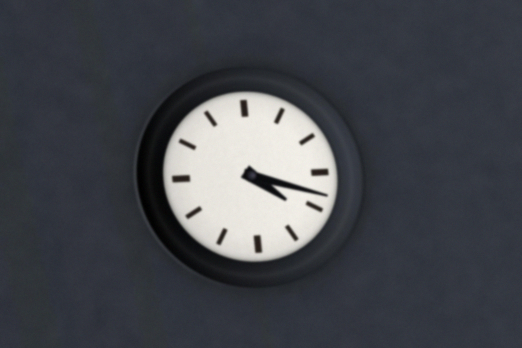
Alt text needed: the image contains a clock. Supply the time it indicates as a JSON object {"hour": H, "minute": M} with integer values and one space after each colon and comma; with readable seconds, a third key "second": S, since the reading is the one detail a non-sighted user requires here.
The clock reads {"hour": 4, "minute": 18}
